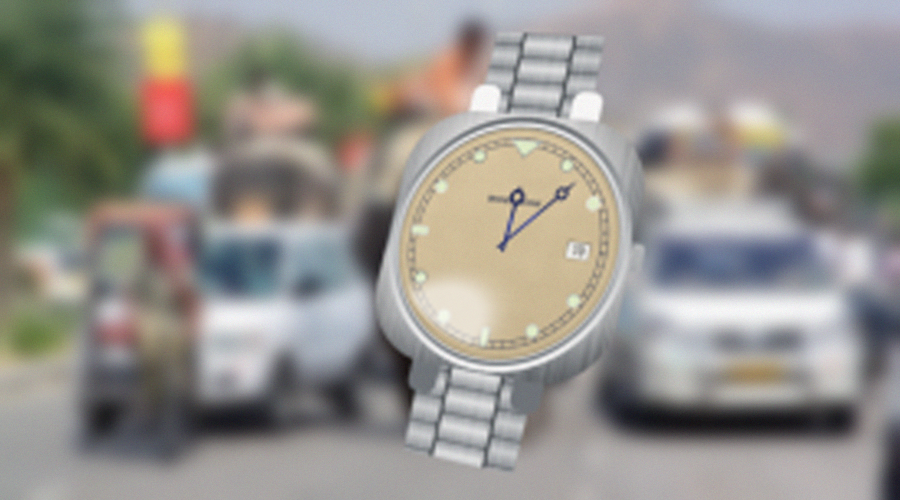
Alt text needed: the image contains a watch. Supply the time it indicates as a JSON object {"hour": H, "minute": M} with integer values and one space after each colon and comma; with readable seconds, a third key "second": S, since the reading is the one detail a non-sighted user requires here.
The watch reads {"hour": 12, "minute": 7}
